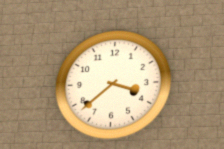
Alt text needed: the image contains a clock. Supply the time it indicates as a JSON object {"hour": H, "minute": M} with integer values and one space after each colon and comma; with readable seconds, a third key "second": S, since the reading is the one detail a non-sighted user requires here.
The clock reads {"hour": 3, "minute": 38}
